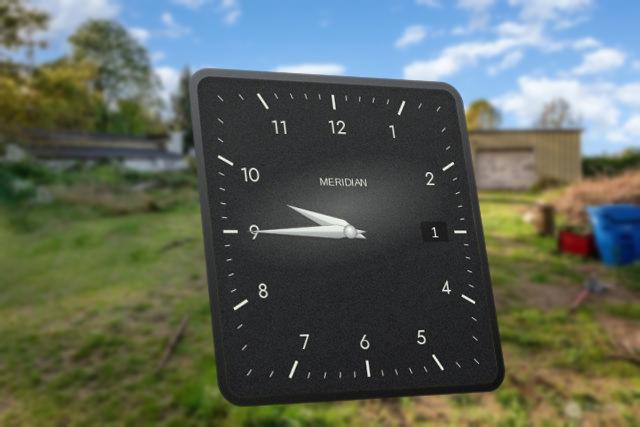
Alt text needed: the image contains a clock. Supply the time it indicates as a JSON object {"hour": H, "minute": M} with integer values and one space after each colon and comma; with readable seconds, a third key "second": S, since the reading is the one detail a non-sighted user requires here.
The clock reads {"hour": 9, "minute": 45}
